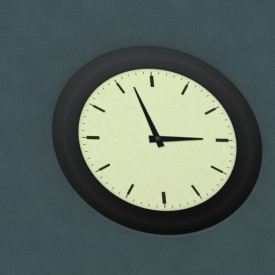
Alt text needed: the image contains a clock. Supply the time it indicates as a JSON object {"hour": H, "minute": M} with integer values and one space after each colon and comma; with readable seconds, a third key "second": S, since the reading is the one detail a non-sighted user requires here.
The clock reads {"hour": 2, "minute": 57}
